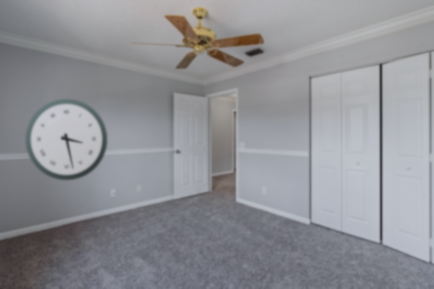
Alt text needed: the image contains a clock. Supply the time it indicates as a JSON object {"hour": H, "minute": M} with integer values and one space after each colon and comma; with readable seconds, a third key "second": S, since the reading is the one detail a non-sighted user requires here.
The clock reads {"hour": 3, "minute": 28}
